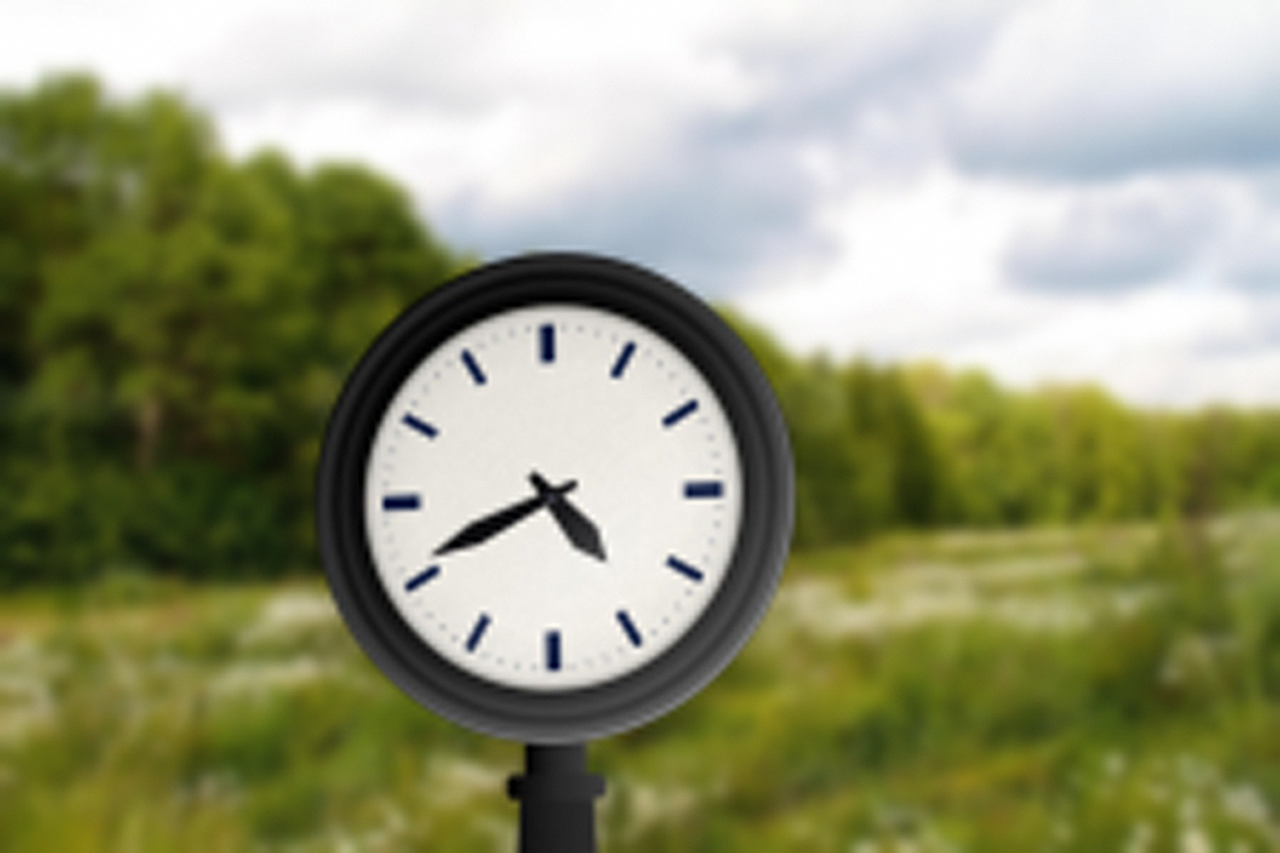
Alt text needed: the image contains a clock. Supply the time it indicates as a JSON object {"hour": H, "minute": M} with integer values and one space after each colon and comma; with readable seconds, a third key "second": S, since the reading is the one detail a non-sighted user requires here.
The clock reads {"hour": 4, "minute": 41}
